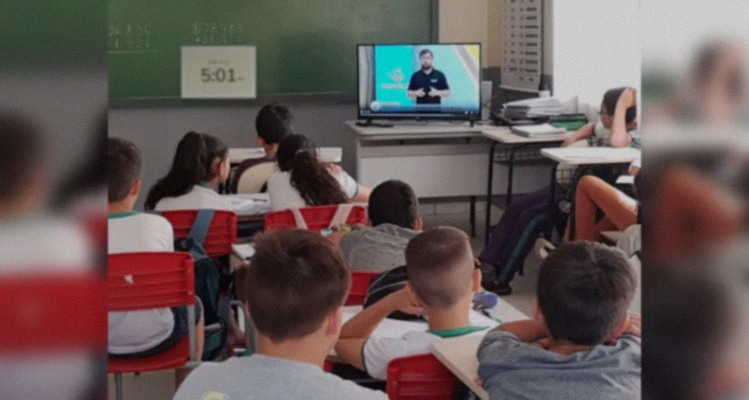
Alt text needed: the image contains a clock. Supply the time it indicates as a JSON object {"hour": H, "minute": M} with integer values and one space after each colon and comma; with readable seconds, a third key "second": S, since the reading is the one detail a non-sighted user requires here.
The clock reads {"hour": 5, "minute": 1}
